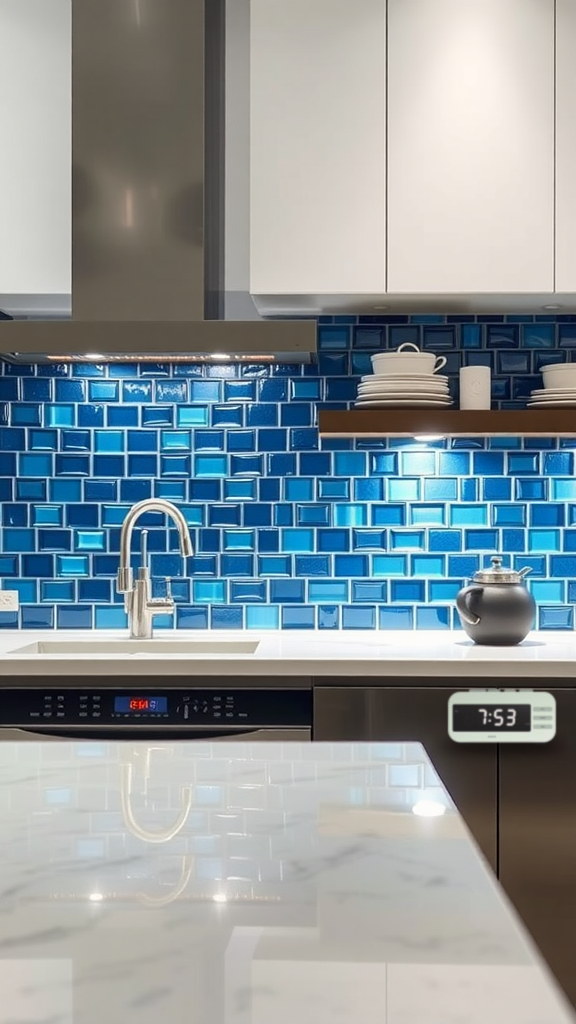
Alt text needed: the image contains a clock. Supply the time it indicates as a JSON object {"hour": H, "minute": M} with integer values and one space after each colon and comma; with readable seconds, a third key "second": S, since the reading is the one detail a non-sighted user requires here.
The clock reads {"hour": 7, "minute": 53}
